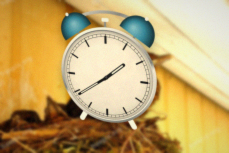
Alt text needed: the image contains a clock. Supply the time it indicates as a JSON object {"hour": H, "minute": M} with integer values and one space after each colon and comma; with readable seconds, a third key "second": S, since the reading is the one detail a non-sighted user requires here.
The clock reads {"hour": 1, "minute": 39}
